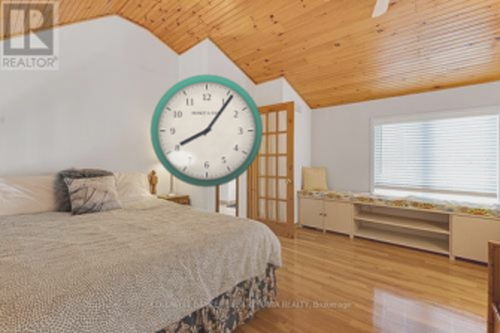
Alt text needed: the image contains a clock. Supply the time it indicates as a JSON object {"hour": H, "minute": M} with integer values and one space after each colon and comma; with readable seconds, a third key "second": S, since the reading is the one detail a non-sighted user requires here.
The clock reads {"hour": 8, "minute": 6}
